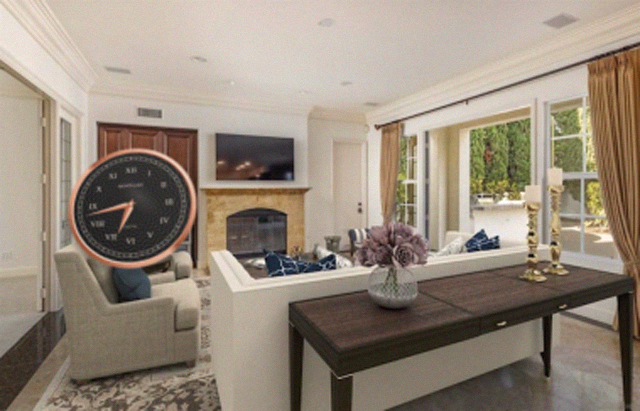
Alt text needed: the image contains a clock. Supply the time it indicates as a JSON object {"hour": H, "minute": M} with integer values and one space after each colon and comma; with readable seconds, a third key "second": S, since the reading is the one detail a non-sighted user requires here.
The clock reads {"hour": 6, "minute": 43}
